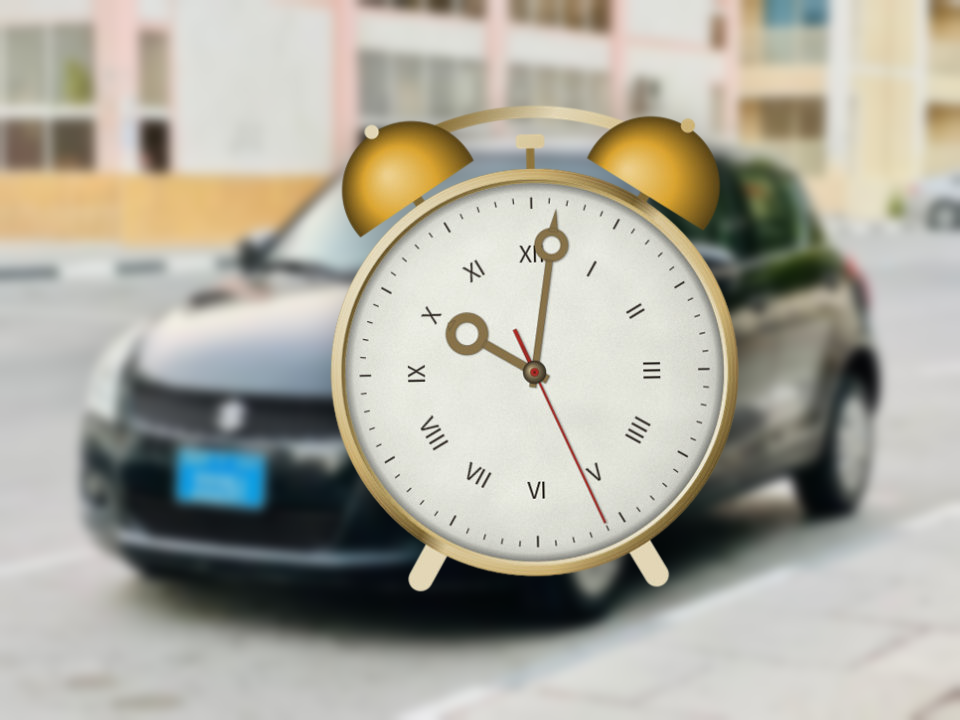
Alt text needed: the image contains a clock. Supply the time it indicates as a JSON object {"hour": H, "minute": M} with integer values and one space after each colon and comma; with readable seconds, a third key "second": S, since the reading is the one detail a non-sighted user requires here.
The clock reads {"hour": 10, "minute": 1, "second": 26}
